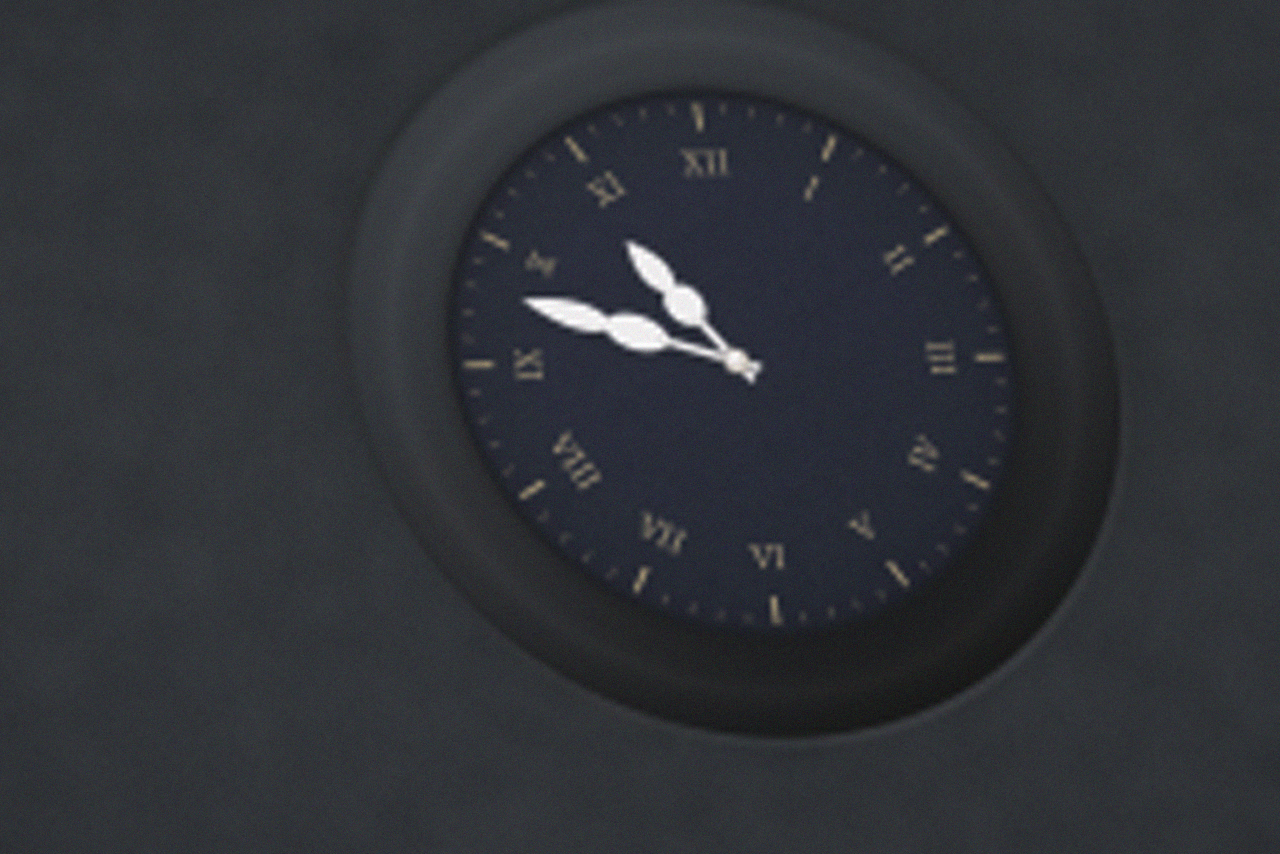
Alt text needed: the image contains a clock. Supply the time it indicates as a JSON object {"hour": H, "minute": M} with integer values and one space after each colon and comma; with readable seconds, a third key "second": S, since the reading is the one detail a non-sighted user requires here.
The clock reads {"hour": 10, "minute": 48}
